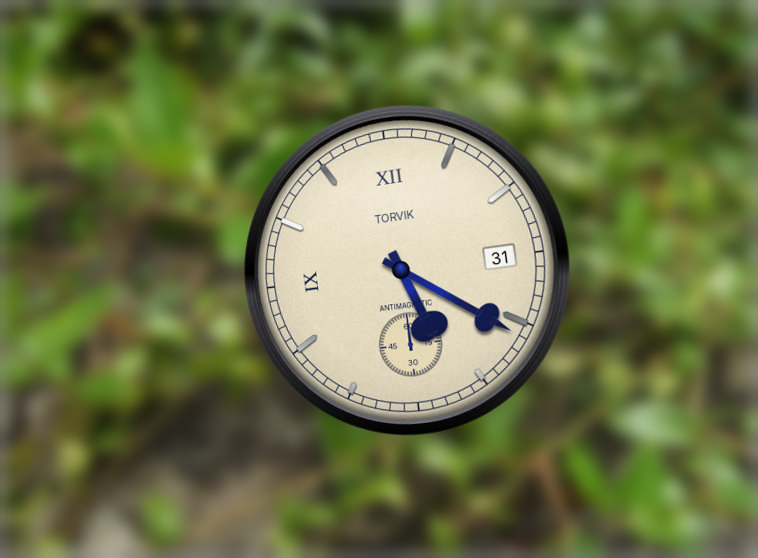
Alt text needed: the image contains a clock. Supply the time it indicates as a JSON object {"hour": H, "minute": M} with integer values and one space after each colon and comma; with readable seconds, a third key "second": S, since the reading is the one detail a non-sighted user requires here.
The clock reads {"hour": 5, "minute": 21}
